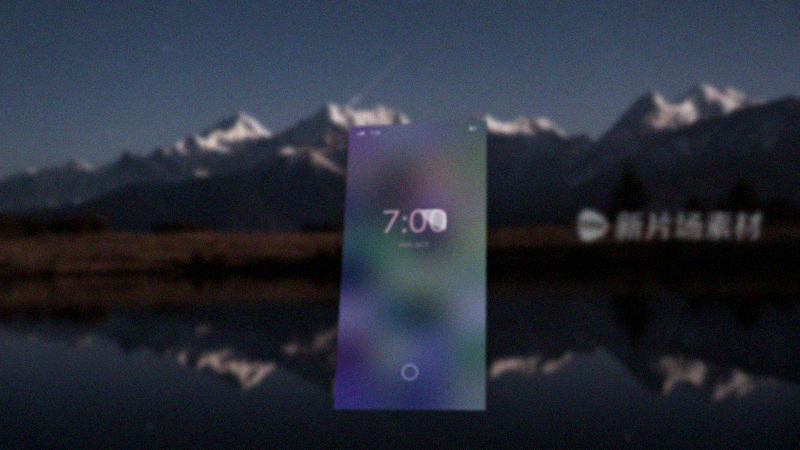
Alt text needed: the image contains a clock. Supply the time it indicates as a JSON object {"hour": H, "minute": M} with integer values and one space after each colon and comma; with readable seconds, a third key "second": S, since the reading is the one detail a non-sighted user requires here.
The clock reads {"hour": 7, "minute": 0}
